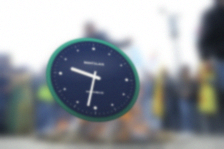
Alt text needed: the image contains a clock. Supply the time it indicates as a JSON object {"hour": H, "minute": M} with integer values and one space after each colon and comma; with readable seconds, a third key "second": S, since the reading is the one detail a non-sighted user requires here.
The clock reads {"hour": 9, "minute": 32}
